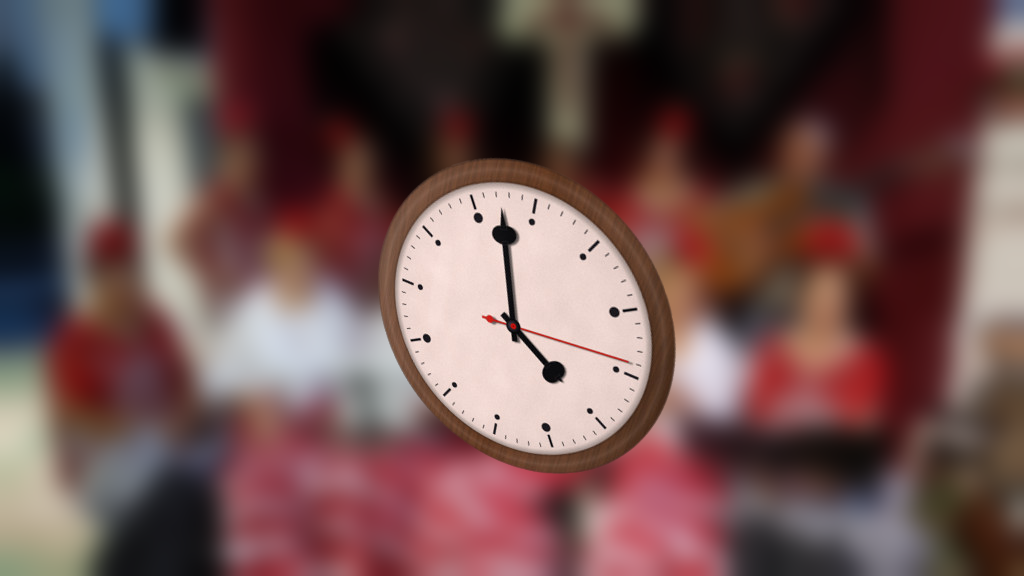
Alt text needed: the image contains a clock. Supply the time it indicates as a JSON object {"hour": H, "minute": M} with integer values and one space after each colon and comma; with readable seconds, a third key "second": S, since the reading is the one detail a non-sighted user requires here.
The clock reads {"hour": 5, "minute": 2, "second": 19}
